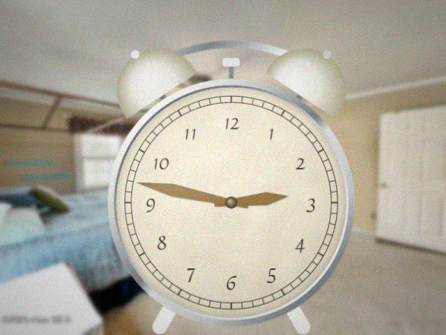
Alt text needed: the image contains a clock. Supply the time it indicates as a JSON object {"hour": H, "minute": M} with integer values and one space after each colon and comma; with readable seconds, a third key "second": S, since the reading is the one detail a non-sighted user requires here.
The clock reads {"hour": 2, "minute": 47}
